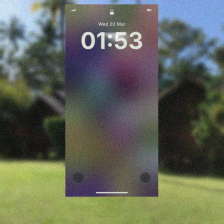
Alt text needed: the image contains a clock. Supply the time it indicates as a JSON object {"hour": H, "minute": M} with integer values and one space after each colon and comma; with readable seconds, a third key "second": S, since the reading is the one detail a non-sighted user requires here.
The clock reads {"hour": 1, "minute": 53}
